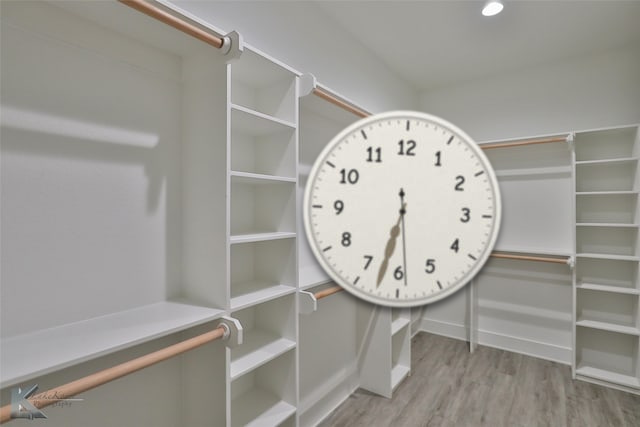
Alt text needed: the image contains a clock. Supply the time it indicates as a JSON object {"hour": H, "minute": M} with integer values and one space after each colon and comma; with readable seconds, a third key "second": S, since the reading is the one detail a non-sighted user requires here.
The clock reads {"hour": 6, "minute": 32, "second": 29}
